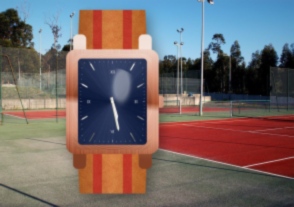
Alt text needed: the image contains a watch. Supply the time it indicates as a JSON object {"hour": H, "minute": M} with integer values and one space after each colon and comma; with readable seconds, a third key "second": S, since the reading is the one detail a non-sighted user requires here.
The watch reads {"hour": 5, "minute": 28}
